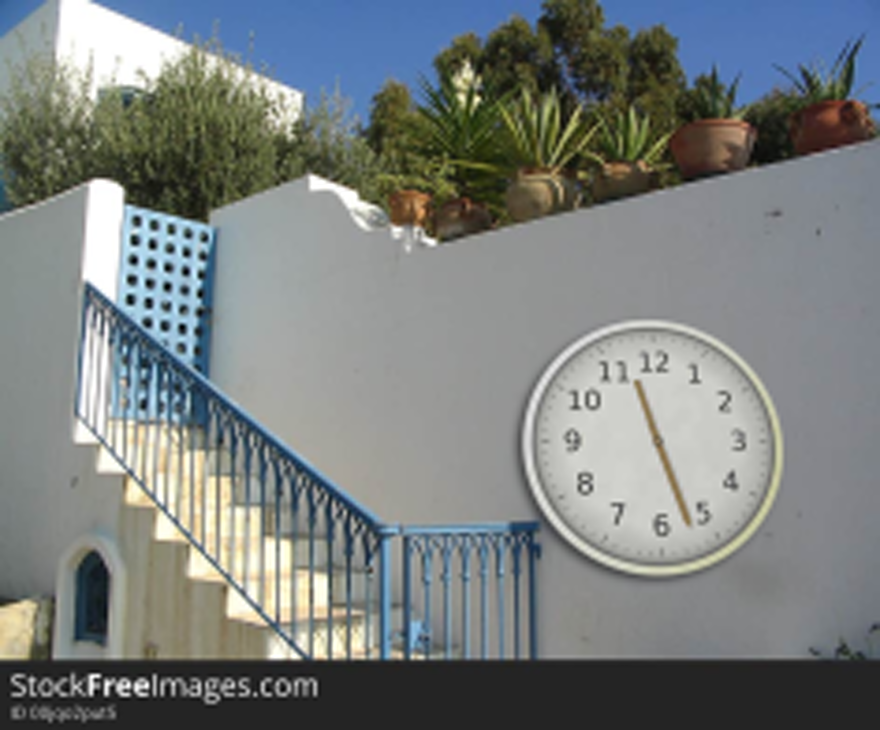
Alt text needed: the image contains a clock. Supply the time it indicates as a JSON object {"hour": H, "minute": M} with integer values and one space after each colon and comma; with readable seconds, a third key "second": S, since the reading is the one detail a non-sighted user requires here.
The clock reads {"hour": 11, "minute": 27}
